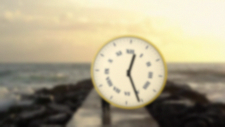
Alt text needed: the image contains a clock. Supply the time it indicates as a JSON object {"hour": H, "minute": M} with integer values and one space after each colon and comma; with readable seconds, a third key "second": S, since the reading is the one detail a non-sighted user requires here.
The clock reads {"hour": 12, "minute": 26}
